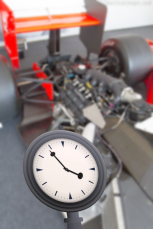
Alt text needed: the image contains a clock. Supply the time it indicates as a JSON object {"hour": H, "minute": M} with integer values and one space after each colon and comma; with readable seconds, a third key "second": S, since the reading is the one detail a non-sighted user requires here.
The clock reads {"hour": 3, "minute": 54}
